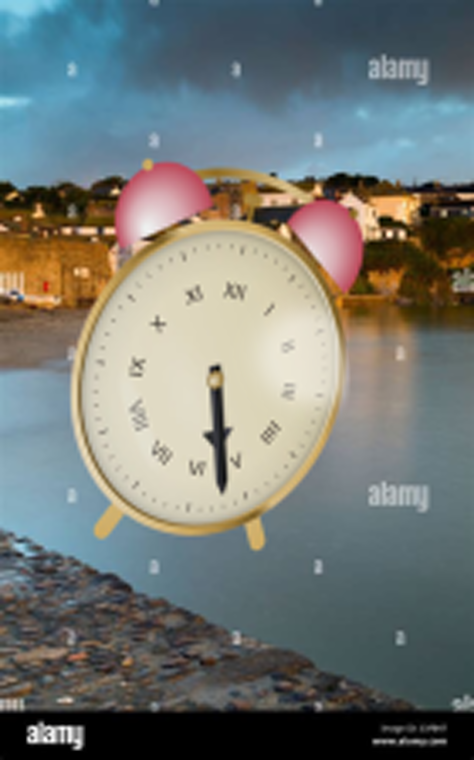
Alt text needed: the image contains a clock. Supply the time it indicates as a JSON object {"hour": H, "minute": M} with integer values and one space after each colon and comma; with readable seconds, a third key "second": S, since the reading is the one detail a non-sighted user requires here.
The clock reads {"hour": 5, "minute": 27}
